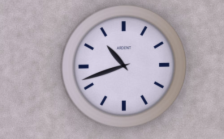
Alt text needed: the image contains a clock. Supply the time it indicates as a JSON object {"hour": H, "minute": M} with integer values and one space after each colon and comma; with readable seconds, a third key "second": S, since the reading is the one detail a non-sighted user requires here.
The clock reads {"hour": 10, "minute": 42}
